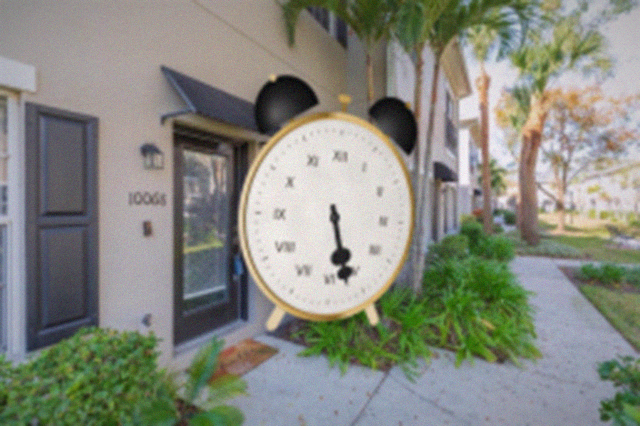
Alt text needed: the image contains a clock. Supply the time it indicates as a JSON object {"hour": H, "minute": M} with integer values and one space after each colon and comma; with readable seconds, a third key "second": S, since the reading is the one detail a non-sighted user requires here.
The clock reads {"hour": 5, "minute": 27}
